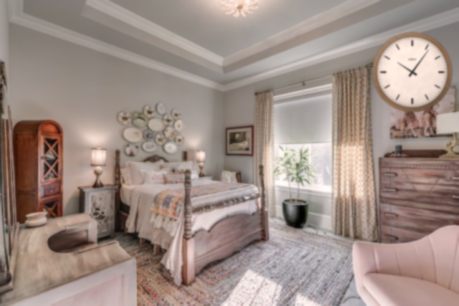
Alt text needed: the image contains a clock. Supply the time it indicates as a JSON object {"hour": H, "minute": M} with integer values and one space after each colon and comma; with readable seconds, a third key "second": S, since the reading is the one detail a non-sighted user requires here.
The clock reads {"hour": 10, "minute": 6}
